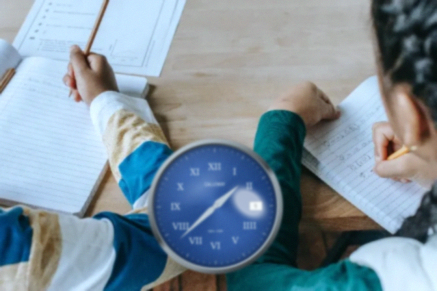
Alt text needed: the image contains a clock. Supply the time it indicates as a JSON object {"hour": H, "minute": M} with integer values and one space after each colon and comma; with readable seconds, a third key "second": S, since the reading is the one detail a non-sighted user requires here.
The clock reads {"hour": 1, "minute": 38}
